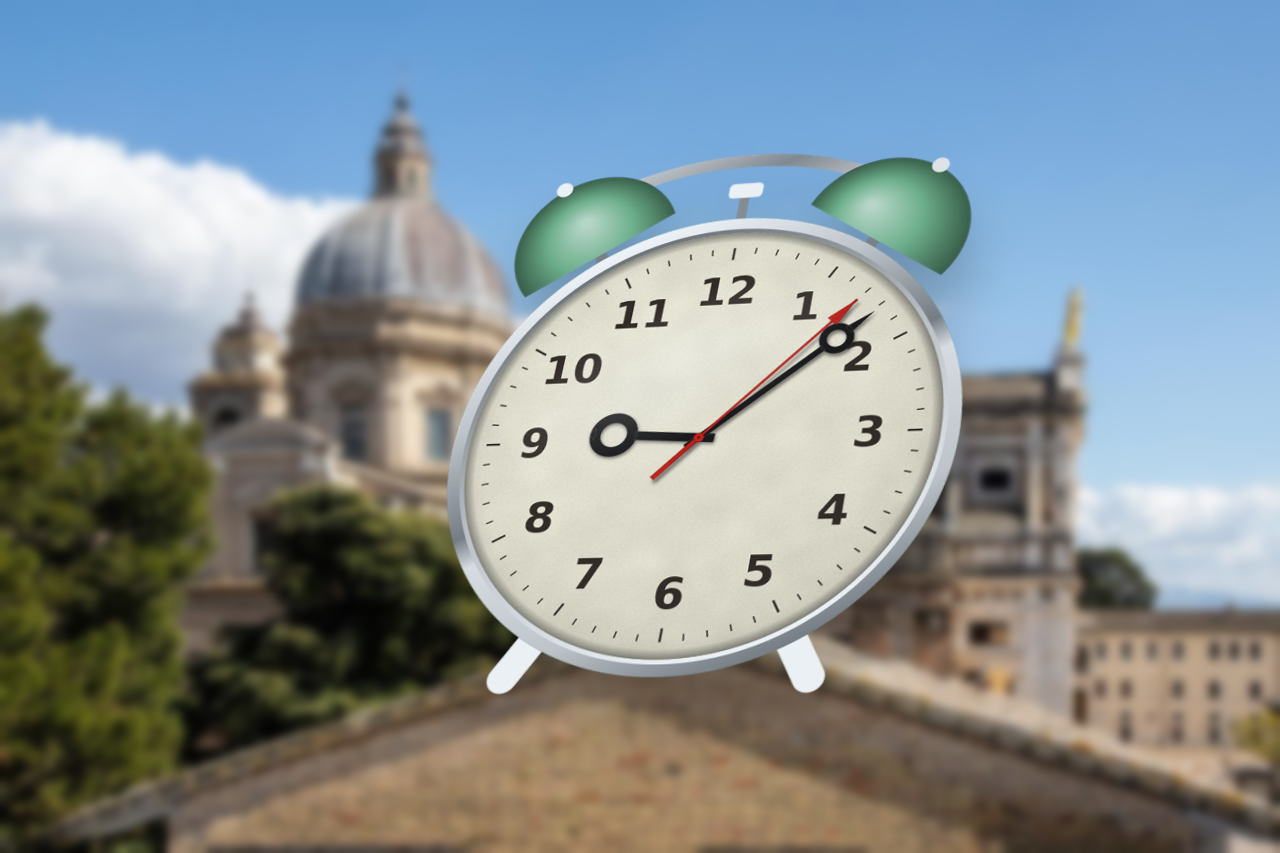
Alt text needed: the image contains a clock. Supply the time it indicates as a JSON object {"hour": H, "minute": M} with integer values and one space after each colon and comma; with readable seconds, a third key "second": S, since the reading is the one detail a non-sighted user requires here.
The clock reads {"hour": 9, "minute": 8, "second": 7}
